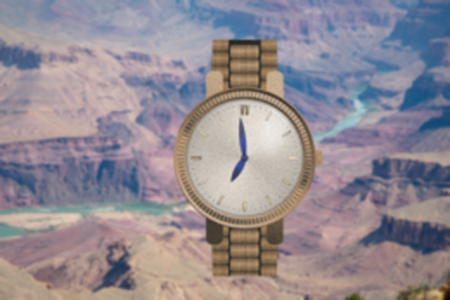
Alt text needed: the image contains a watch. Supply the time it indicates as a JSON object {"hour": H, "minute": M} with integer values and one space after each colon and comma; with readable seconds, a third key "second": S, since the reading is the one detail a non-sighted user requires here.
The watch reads {"hour": 6, "minute": 59}
